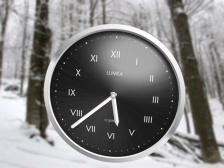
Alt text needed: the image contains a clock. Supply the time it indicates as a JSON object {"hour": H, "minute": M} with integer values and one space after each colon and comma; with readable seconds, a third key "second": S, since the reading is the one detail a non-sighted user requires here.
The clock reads {"hour": 5, "minute": 38}
